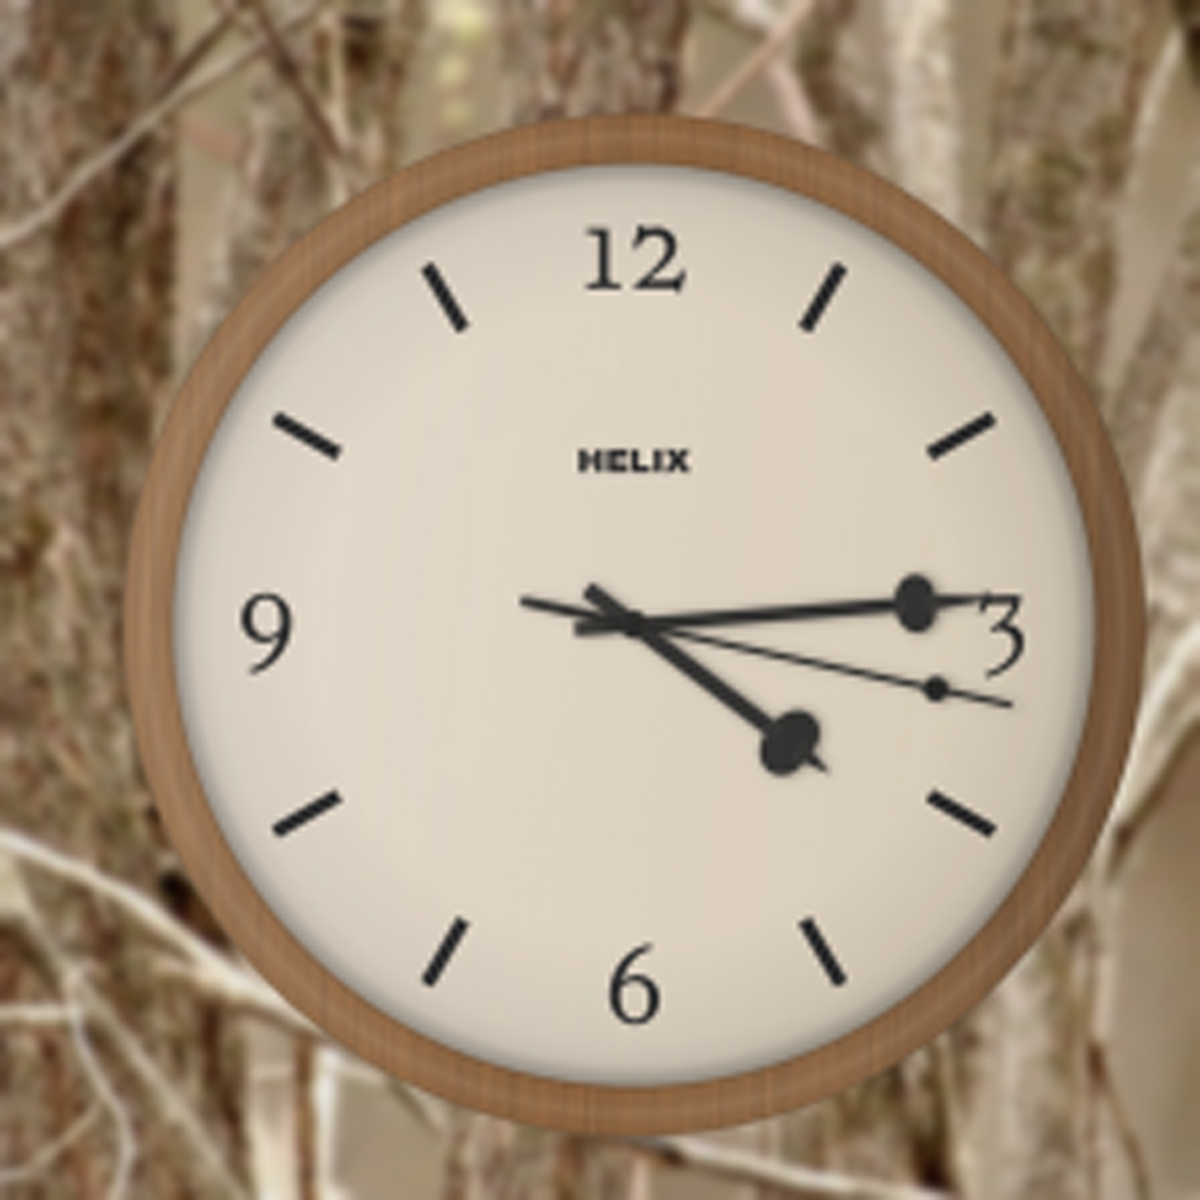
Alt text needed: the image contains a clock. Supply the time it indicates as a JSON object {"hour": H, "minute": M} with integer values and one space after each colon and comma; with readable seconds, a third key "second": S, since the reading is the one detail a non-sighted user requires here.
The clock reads {"hour": 4, "minute": 14, "second": 17}
